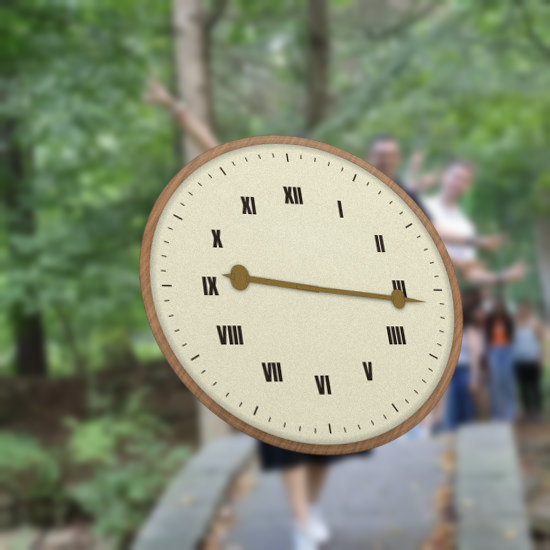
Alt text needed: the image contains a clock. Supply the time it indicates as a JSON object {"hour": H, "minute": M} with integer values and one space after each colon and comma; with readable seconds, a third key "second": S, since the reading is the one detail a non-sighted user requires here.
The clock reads {"hour": 9, "minute": 16}
